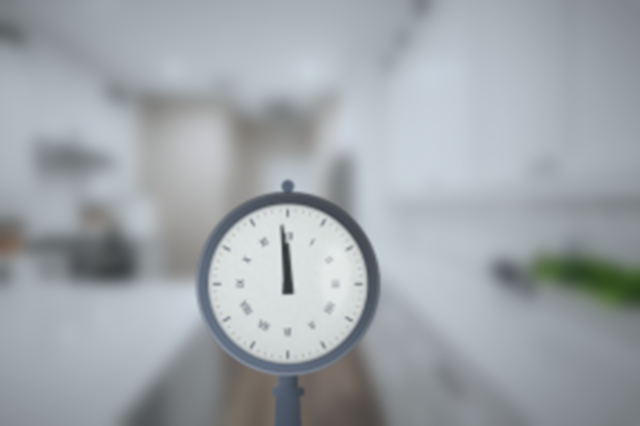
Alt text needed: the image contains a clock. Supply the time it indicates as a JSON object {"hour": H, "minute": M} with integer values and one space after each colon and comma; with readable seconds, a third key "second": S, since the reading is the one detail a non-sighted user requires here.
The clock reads {"hour": 11, "minute": 59}
